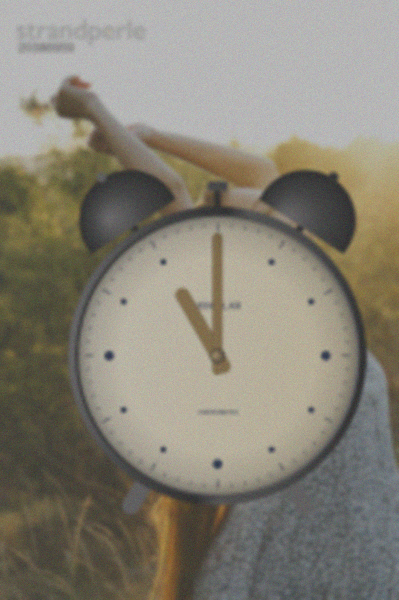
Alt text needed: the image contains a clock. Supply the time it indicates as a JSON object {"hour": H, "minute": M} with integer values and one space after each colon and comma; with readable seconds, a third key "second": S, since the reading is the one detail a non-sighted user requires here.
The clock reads {"hour": 11, "minute": 0}
